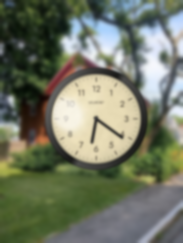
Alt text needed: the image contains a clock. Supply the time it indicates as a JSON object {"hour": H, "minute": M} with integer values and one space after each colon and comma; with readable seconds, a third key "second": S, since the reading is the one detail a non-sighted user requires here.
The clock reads {"hour": 6, "minute": 21}
